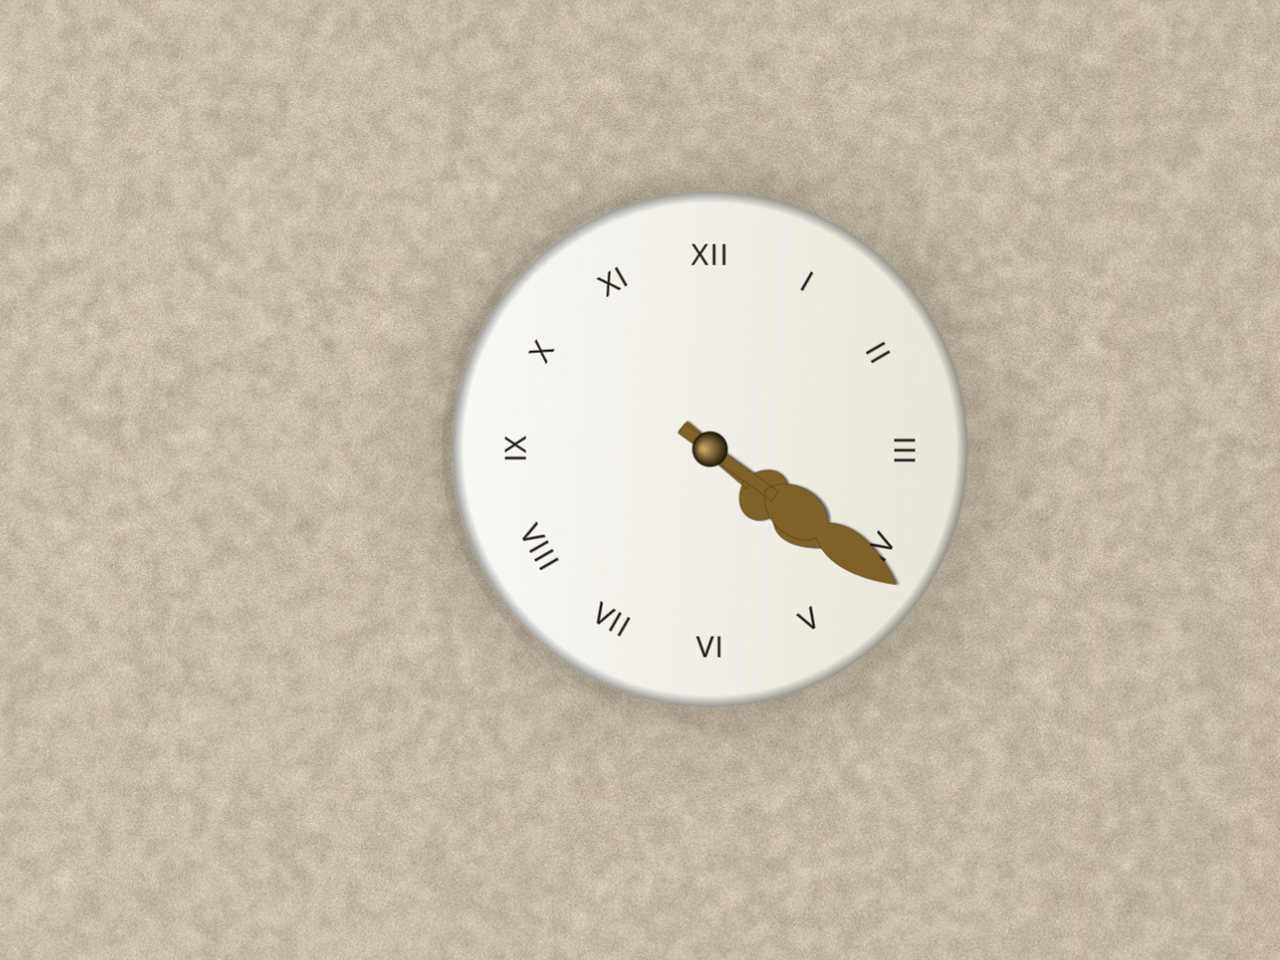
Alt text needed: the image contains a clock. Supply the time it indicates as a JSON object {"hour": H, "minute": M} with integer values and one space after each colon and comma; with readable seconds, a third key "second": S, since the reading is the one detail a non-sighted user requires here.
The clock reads {"hour": 4, "minute": 21}
